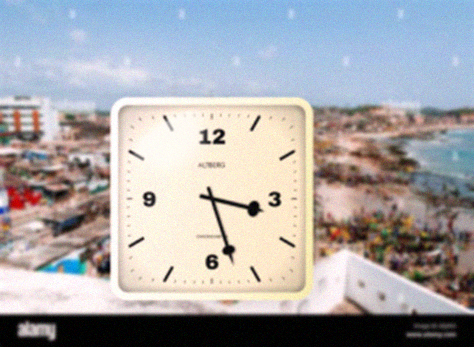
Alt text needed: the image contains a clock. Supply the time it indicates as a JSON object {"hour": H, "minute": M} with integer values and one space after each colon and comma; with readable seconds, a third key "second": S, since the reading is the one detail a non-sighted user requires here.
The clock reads {"hour": 3, "minute": 27}
